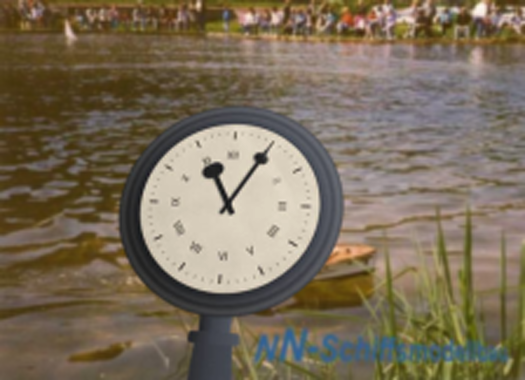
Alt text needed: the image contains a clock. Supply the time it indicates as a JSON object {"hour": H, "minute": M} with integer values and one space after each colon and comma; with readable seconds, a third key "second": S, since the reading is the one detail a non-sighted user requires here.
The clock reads {"hour": 11, "minute": 5}
